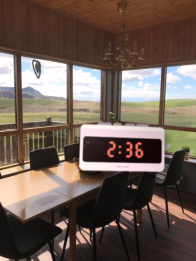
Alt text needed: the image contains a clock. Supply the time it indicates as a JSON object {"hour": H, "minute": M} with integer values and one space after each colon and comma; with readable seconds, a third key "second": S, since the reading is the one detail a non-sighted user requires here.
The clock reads {"hour": 2, "minute": 36}
